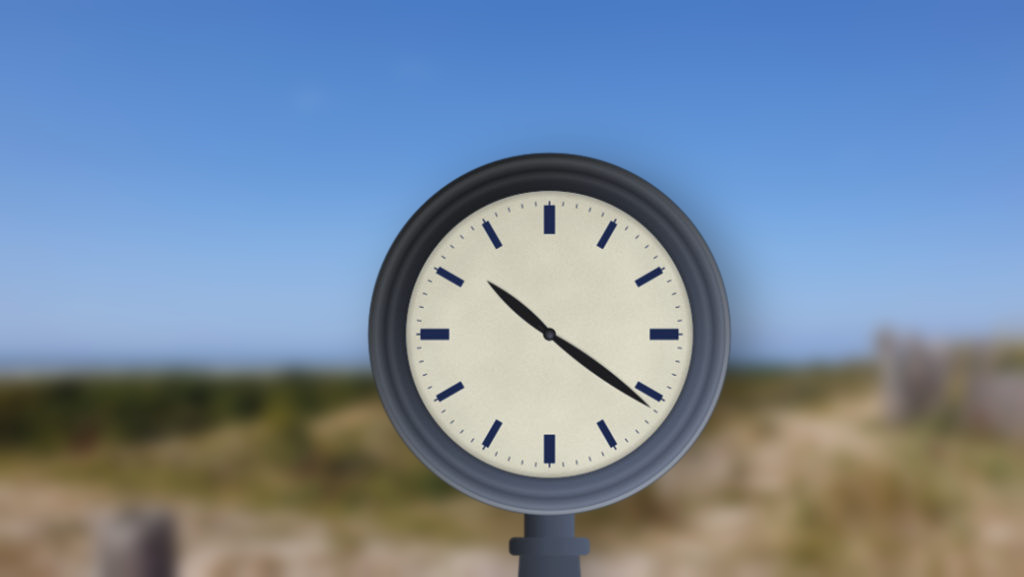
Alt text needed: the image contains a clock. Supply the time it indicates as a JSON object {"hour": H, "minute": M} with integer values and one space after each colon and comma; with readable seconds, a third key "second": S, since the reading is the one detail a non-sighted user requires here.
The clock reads {"hour": 10, "minute": 21}
